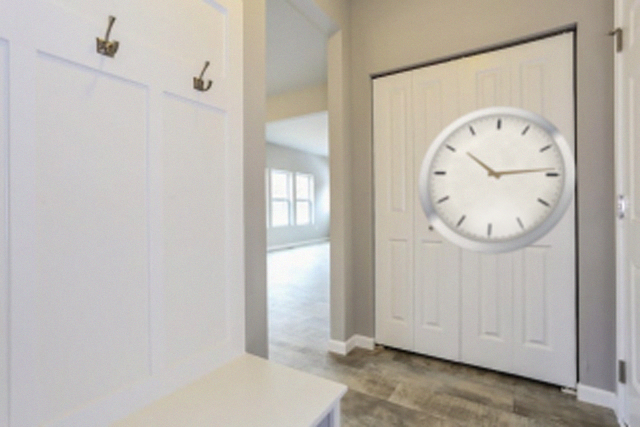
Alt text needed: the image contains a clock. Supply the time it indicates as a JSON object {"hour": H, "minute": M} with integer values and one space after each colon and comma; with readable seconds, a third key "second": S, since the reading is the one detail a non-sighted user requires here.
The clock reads {"hour": 10, "minute": 14}
